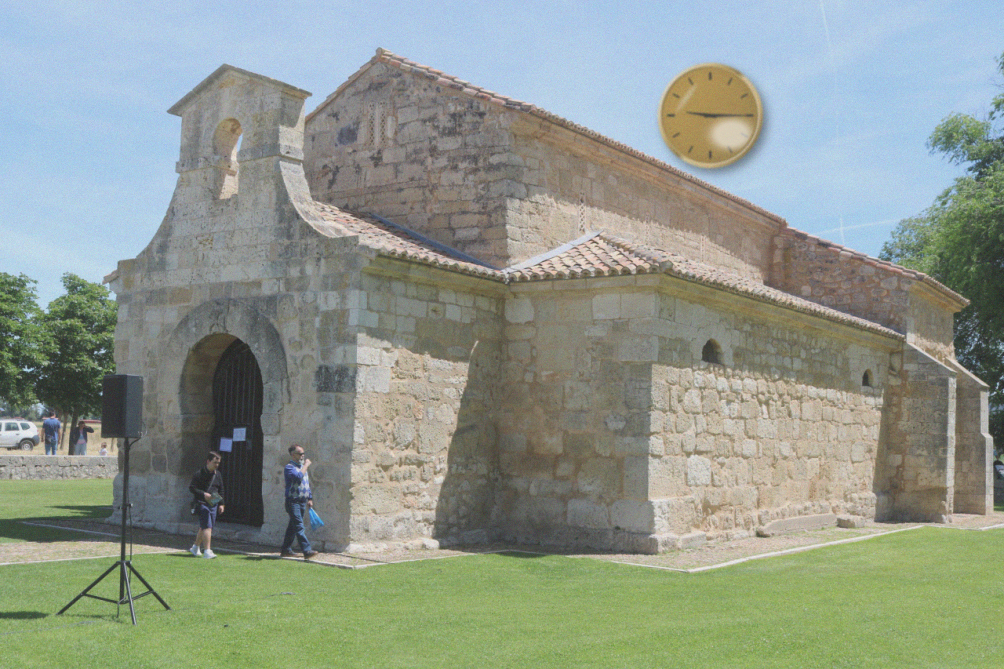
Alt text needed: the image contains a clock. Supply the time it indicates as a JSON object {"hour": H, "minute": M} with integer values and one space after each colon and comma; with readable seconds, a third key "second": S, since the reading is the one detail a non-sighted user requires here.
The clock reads {"hour": 9, "minute": 15}
